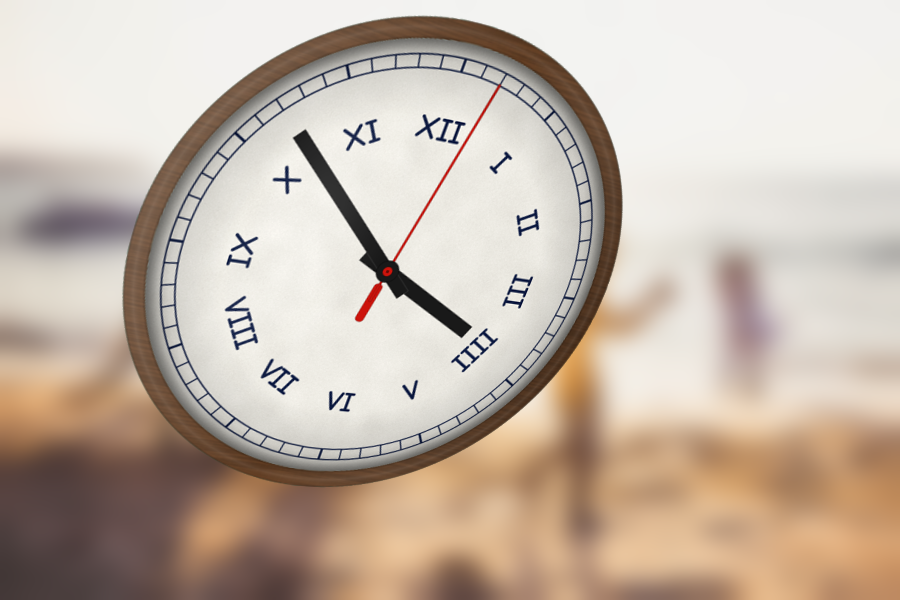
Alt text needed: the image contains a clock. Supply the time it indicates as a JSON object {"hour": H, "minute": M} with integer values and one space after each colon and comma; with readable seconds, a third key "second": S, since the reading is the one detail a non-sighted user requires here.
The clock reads {"hour": 3, "minute": 52, "second": 2}
